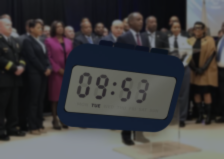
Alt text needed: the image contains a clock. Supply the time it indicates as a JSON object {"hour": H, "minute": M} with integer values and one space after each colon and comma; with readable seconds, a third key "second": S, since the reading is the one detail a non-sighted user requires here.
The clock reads {"hour": 9, "minute": 53}
